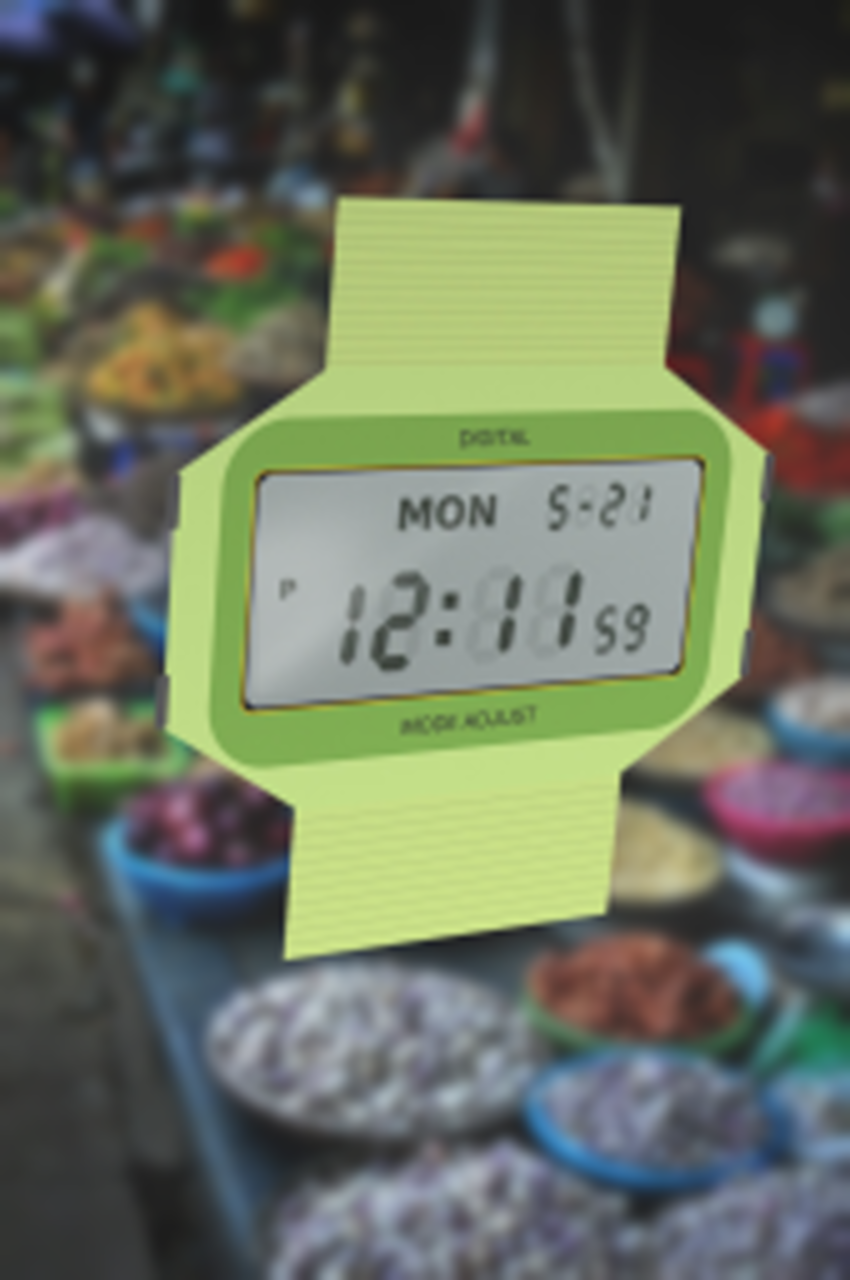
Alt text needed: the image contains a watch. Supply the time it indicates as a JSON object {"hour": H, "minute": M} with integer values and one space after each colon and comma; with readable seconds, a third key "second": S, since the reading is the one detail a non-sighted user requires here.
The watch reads {"hour": 12, "minute": 11, "second": 59}
